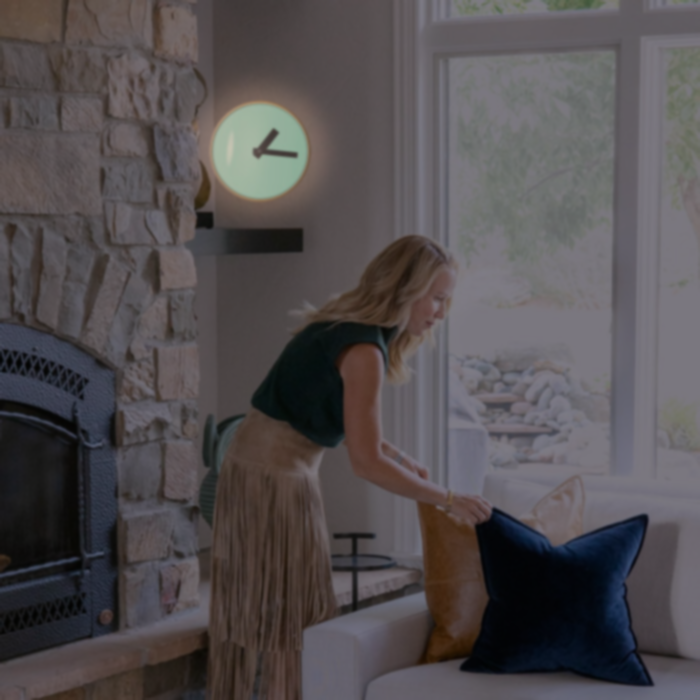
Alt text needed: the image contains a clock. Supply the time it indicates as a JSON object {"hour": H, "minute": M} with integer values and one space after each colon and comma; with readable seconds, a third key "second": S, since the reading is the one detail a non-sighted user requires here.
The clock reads {"hour": 1, "minute": 16}
